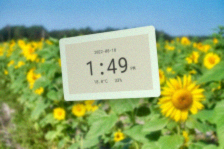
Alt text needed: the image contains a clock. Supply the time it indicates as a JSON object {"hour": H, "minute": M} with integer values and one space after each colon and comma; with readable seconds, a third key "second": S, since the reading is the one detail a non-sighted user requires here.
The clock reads {"hour": 1, "minute": 49}
